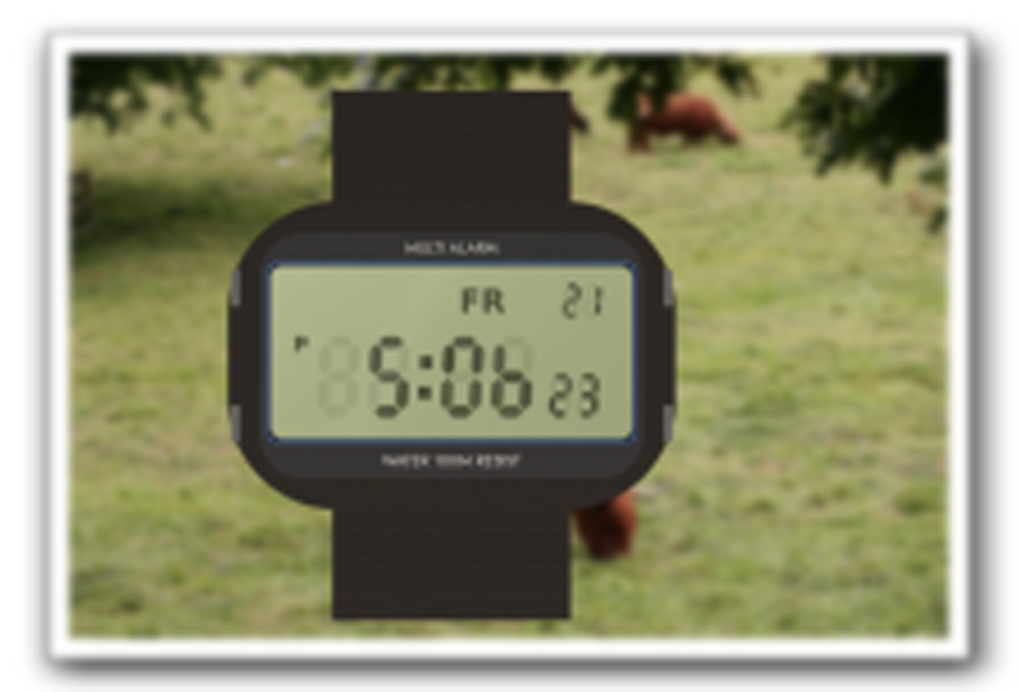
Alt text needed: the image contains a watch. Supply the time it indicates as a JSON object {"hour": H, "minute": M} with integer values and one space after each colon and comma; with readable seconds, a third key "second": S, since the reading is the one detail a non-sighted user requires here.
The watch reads {"hour": 5, "minute": 6, "second": 23}
